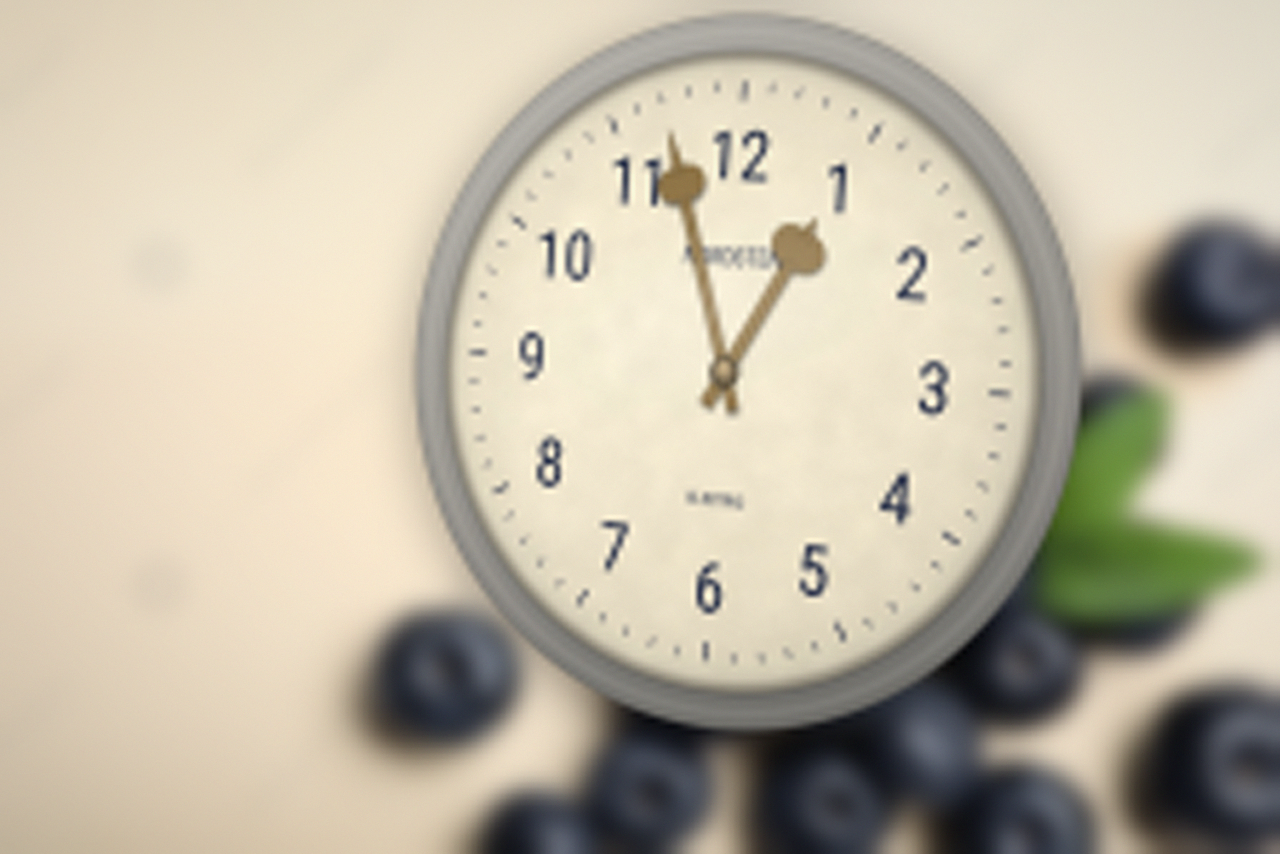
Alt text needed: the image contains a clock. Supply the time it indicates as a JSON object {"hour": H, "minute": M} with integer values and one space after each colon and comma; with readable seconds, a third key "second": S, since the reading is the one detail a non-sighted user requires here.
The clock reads {"hour": 12, "minute": 57}
